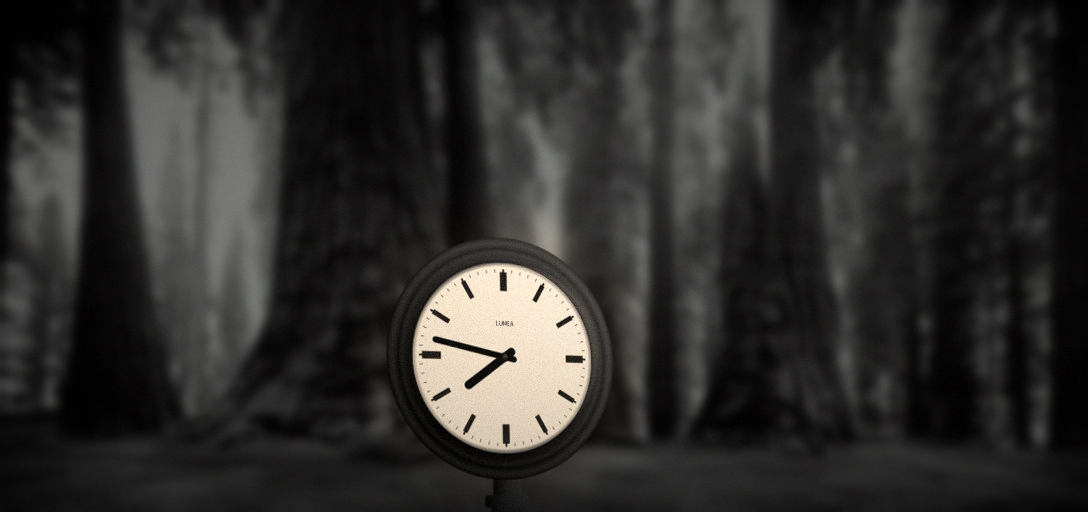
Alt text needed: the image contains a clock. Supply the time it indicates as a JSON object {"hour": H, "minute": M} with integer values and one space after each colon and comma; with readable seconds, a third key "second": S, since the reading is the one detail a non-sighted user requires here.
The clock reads {"hour": 7, "minute": 47}
